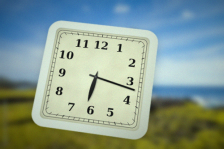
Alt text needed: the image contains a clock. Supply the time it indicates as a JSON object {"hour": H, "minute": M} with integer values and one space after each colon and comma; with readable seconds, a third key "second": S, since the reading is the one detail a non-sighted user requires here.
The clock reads {"hour": 6, "minute": 17}
